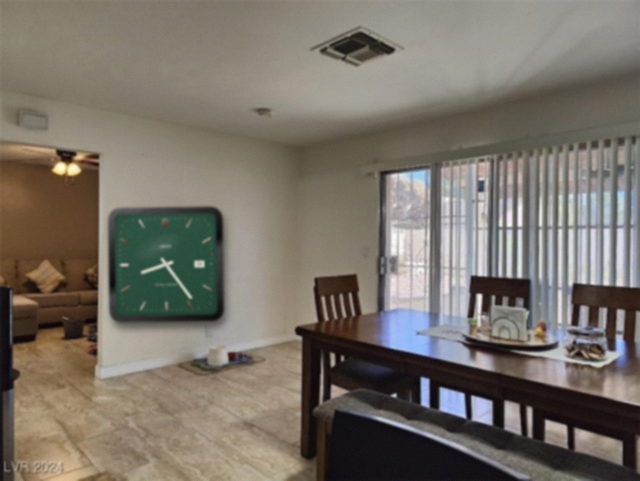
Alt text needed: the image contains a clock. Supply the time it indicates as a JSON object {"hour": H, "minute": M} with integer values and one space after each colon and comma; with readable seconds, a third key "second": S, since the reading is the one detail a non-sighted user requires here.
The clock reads {"hour": 8, "minute": 24}
